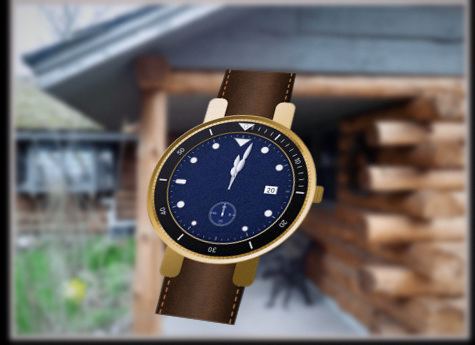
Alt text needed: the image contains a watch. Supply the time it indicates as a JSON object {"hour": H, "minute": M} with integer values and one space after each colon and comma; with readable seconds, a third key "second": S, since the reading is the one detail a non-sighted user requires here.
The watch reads {"hour": 12, "minute": 2}
